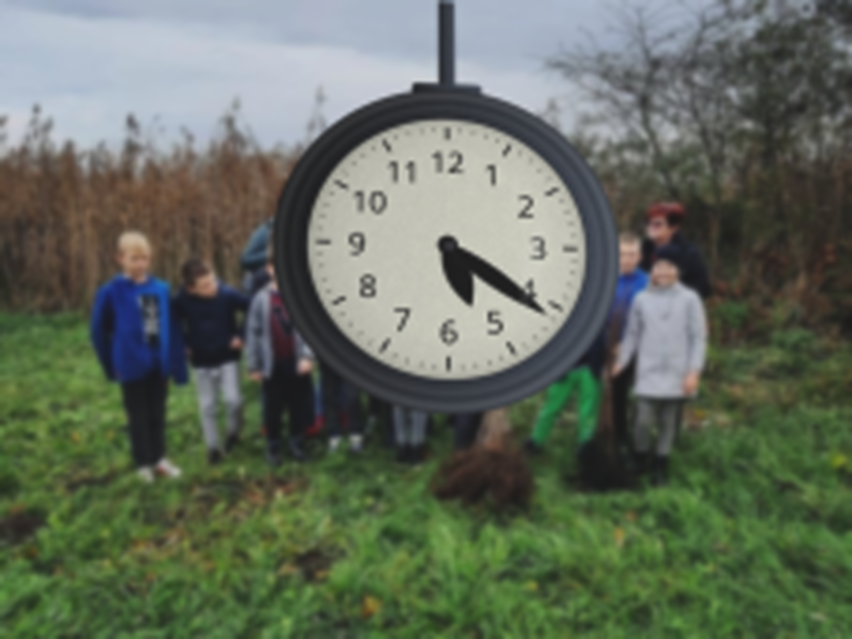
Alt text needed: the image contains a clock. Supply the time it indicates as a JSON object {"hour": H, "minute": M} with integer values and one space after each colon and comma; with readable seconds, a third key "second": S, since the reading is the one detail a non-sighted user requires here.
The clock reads {"hour": 5, "minute": 21}
